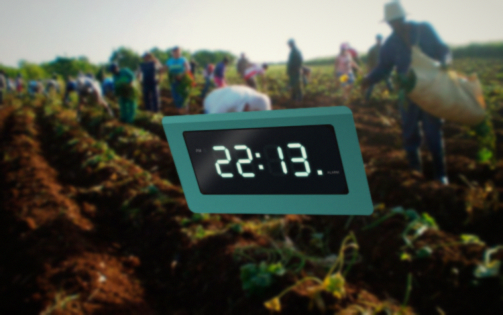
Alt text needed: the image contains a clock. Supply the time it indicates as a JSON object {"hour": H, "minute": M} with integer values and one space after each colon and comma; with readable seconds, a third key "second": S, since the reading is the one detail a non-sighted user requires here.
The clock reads {"hour": 22, "minute": 13}
